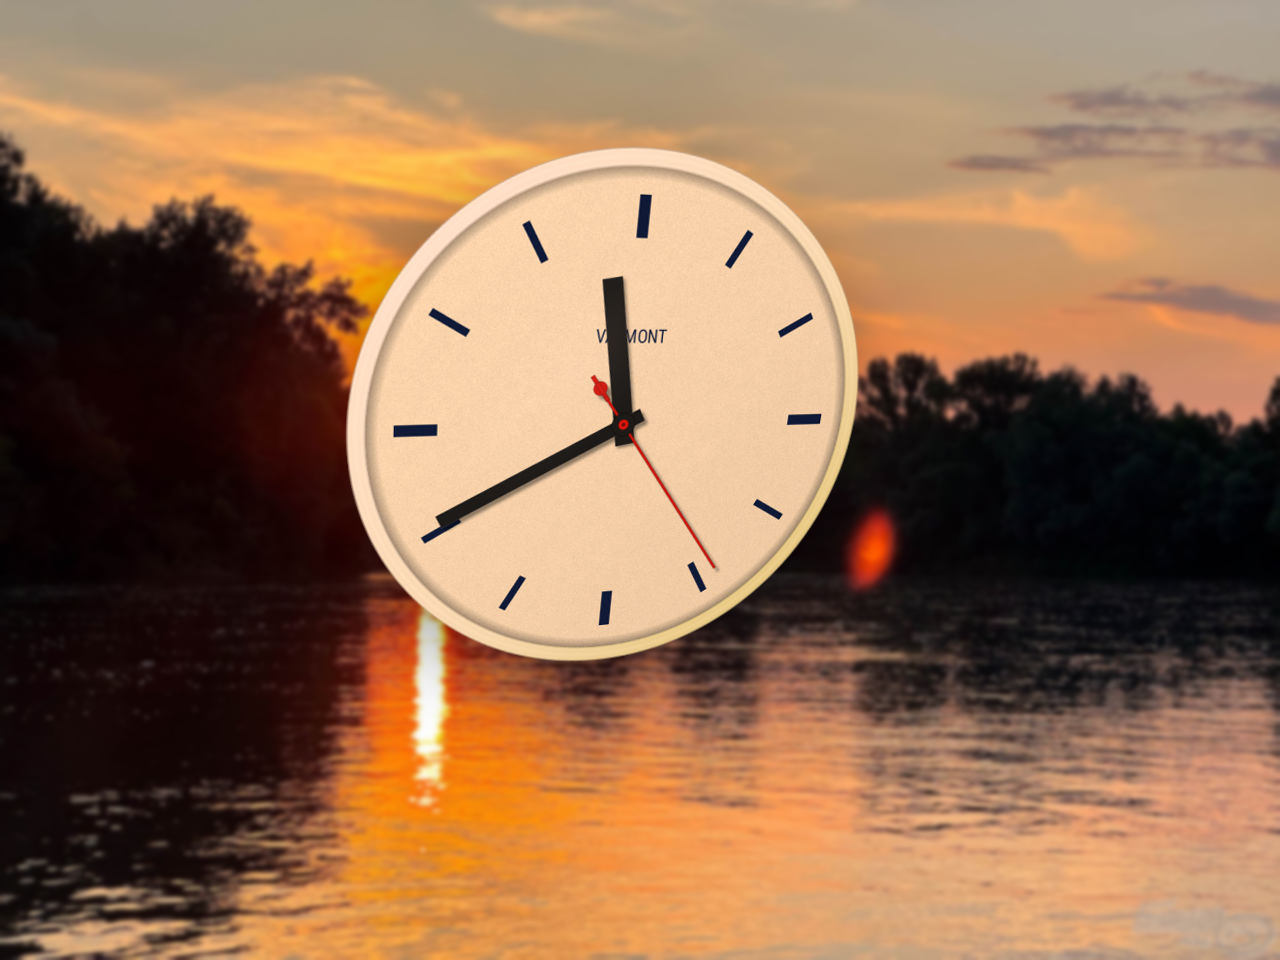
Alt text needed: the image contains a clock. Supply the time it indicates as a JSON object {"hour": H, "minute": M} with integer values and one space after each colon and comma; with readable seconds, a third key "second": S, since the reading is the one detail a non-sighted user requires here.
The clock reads {"hour": 11, "minute": 40, "second": 24}
